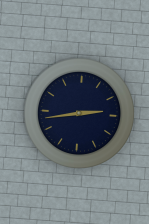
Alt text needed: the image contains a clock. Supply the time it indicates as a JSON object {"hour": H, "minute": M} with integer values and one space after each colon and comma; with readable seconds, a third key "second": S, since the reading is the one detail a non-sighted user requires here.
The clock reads {"hour": 2, "minute": 43}
